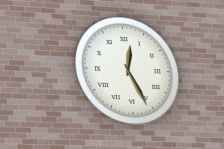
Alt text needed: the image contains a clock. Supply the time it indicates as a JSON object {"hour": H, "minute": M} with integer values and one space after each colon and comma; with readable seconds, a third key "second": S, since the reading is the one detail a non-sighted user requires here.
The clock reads {"hour": 12, "minute": 26}
